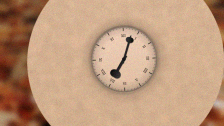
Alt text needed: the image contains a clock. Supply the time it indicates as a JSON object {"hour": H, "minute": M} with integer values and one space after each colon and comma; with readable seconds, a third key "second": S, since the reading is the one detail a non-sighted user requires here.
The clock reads {"hour": 7, "minute": 3}
